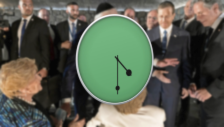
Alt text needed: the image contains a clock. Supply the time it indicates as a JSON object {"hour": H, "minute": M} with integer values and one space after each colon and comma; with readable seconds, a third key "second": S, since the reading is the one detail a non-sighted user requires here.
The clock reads {"hour": 4, "minute": 30}
